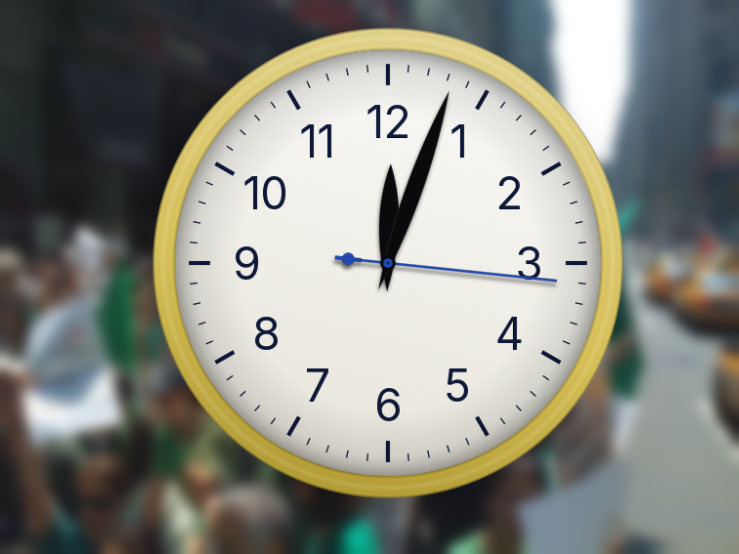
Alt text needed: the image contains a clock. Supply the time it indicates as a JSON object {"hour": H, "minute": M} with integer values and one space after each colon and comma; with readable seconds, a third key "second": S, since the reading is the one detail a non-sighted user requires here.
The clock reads {"hour": 12, "minute": 3, "second": 16}
